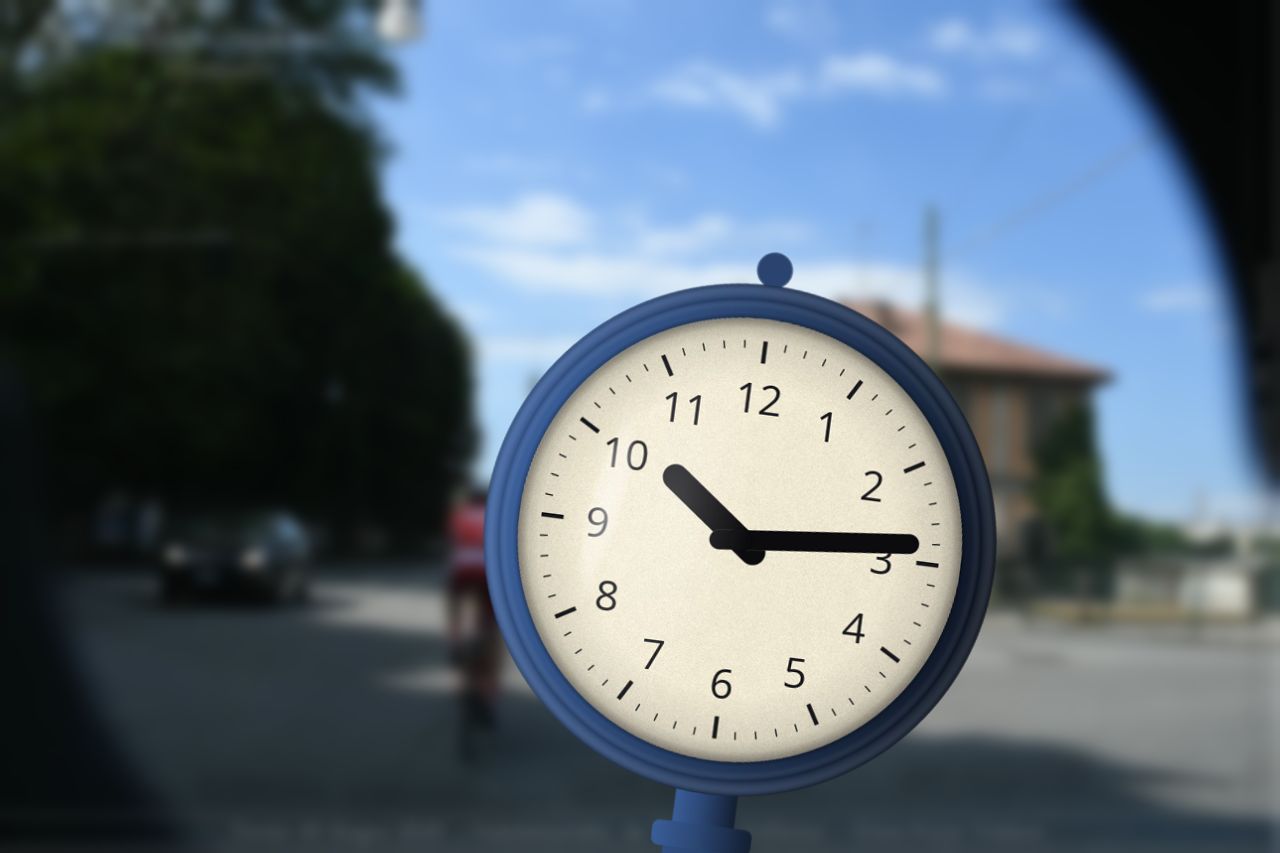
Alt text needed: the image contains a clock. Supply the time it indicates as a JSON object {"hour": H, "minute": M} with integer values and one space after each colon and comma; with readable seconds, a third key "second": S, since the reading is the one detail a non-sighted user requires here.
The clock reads {"hour": 10, "minute": 14}
